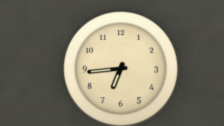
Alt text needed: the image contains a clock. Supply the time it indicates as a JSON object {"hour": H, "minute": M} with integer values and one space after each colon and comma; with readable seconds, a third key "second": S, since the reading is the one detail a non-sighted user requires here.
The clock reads {"hour": 6, "minute": 44}
